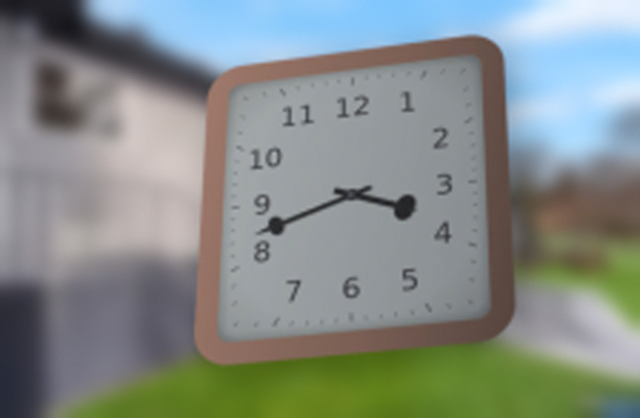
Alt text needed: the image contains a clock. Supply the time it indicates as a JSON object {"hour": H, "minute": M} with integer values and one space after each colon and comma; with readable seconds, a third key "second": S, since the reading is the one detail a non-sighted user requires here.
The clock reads {"hour": 3, "minute": 42}
